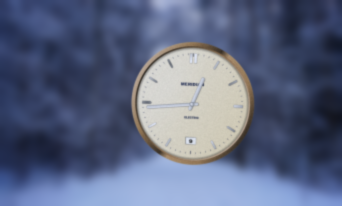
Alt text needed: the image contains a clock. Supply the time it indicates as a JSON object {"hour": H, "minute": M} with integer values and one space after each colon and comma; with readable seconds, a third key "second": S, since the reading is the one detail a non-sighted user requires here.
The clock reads {"hour": 12, "minute": 44}
